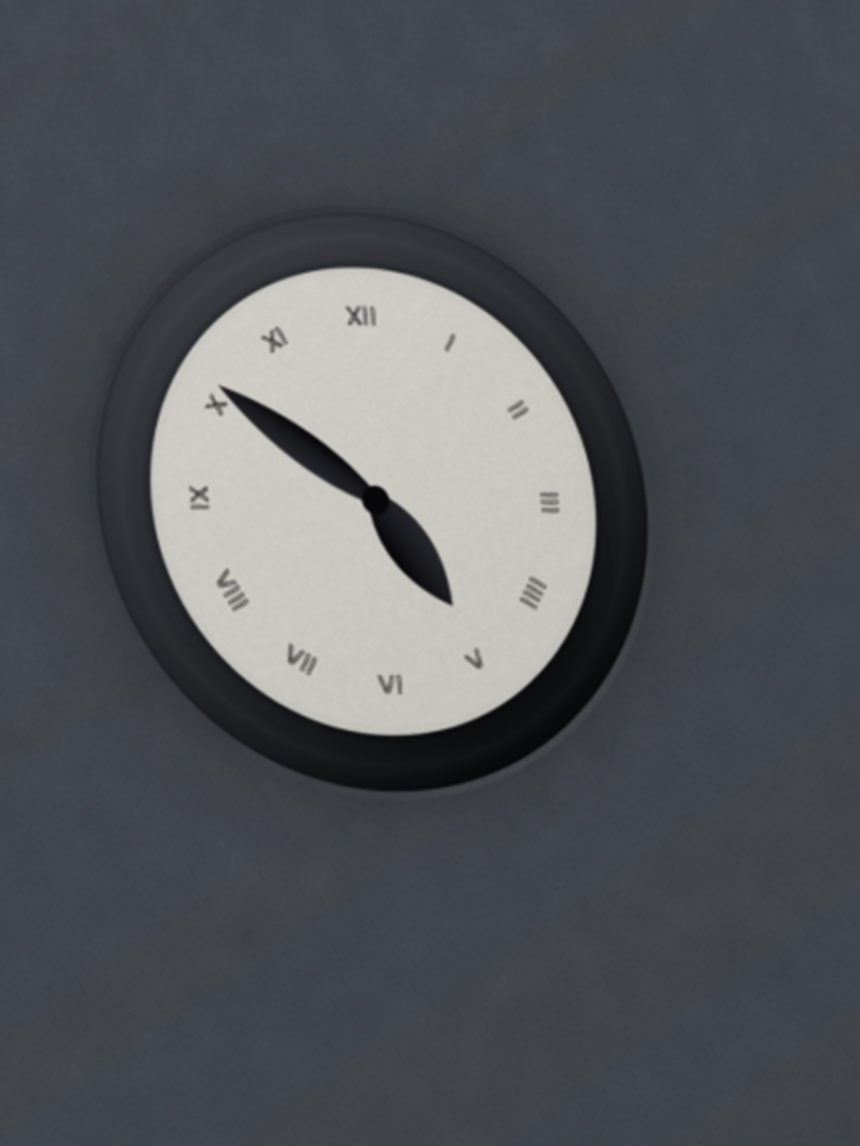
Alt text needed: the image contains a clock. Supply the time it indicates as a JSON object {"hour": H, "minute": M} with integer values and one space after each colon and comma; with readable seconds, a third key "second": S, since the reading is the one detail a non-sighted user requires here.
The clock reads {"hour": 4, "minute": 51}
